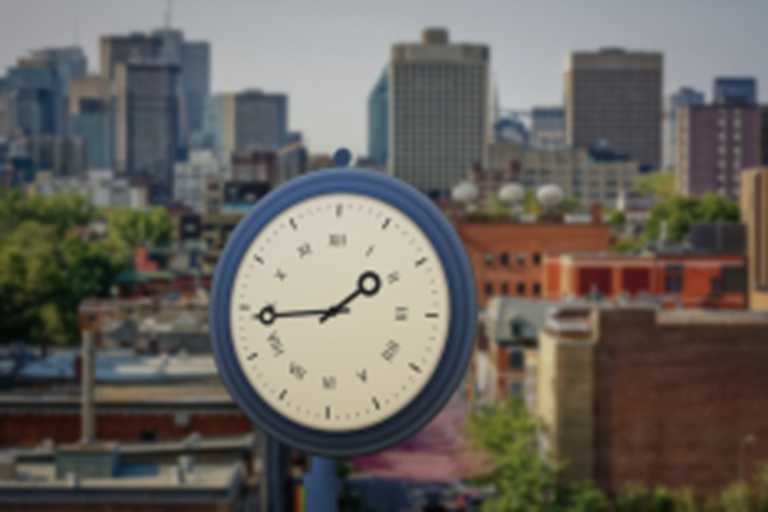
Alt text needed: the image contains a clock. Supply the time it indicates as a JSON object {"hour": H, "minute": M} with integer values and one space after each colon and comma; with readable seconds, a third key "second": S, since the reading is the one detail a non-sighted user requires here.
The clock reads {"hour": 1, "minute": 44}
